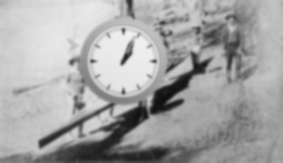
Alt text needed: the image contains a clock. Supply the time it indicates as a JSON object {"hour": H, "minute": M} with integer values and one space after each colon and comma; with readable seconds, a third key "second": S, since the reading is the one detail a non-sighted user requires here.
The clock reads {"hour": 1, "minute": 4}
